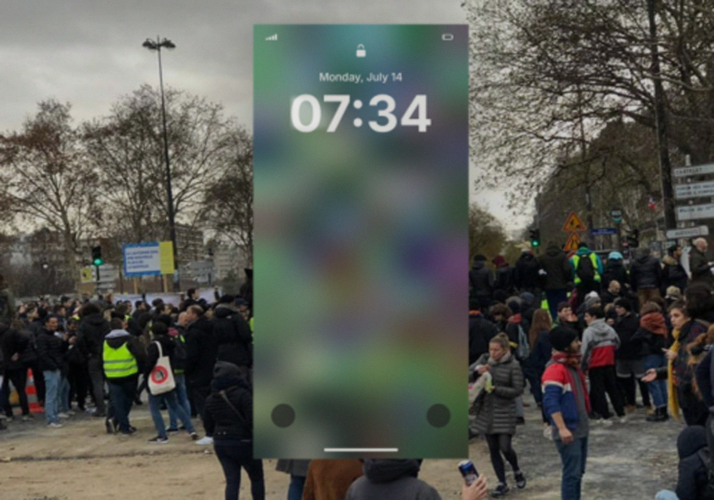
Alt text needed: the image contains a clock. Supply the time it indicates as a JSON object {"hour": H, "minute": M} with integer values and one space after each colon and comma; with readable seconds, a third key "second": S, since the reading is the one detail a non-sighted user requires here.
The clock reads {"hour": 7, "minute": 34}
